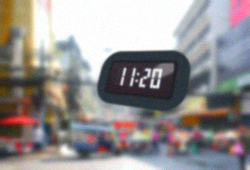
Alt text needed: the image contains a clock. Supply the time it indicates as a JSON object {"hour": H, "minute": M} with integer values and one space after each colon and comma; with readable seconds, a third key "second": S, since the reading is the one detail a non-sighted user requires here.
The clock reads {"hour": 11, "minute": 20}
